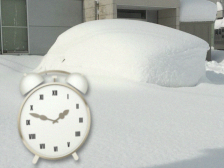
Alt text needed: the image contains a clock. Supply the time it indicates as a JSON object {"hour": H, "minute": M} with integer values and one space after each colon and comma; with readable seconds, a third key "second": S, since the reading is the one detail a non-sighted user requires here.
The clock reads {"hour": 1, "minute": 48}
